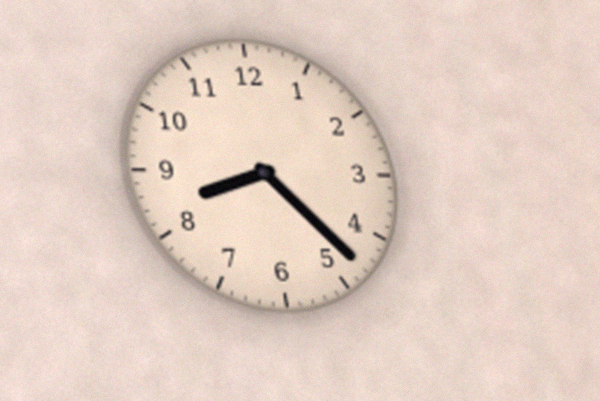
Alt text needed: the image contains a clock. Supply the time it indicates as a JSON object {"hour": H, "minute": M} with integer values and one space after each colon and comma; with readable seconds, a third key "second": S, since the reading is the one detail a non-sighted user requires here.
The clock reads {"hour": 8, "minute": 23}
